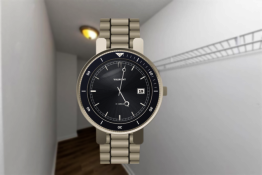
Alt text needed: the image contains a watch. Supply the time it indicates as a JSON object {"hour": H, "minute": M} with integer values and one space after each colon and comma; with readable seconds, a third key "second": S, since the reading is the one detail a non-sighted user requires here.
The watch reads {"hour": 5, "minute": 2}
